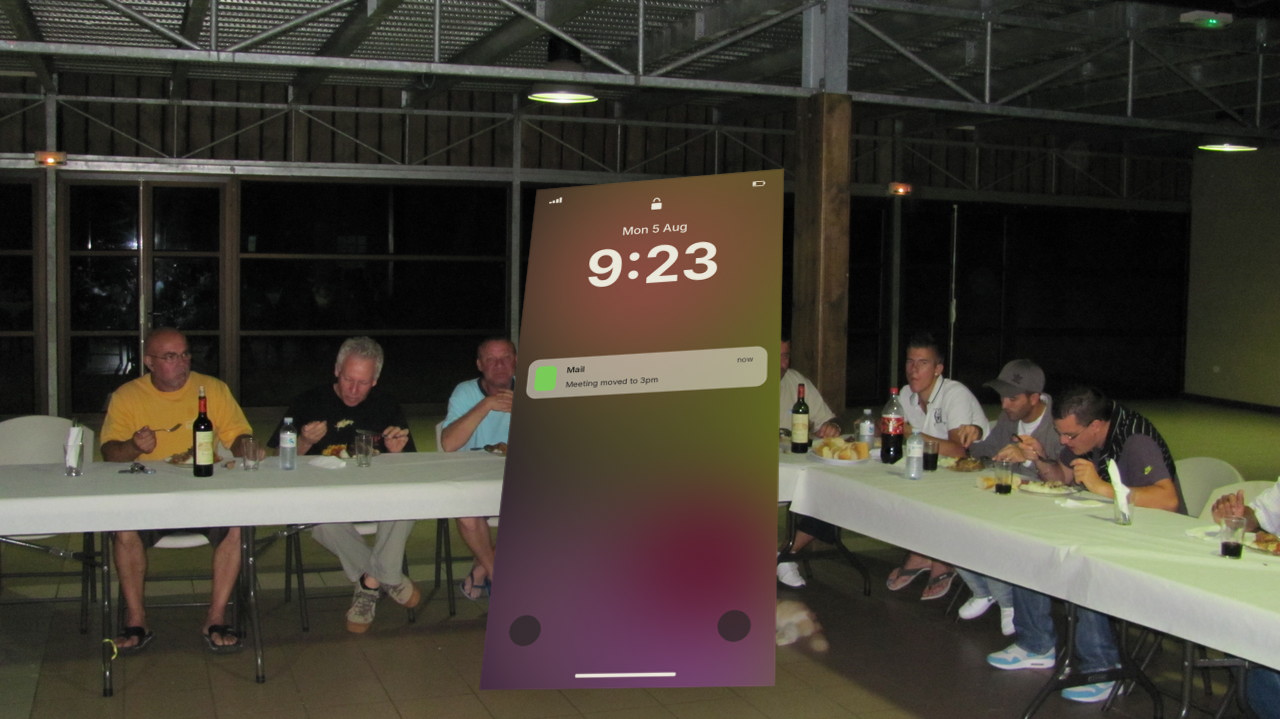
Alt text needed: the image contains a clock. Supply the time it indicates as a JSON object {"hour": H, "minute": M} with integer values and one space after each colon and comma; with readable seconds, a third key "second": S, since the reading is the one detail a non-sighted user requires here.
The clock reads {"hour": 9, "minute": 23}
